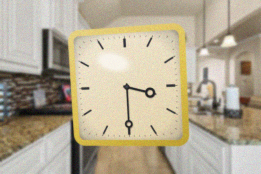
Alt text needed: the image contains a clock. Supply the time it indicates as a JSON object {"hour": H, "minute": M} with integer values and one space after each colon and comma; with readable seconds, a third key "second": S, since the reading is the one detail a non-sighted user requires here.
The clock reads {"hour": 3, "minute": 30}
